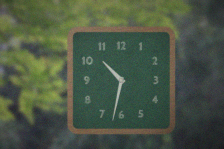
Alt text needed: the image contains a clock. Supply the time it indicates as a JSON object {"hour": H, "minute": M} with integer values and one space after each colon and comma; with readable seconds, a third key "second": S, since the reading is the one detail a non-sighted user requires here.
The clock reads {"hour": 10, "minute": 32}
